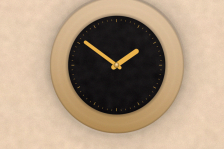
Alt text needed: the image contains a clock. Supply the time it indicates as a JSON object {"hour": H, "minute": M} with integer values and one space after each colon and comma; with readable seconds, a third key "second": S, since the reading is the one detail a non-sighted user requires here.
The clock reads {"hour": 1, "minute": 51}
